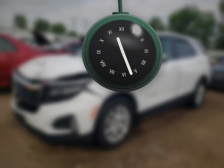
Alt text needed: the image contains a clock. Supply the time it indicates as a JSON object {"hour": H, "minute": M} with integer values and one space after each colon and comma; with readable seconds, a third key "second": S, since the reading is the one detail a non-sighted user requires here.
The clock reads {"hour": 11, "minute": 27}
